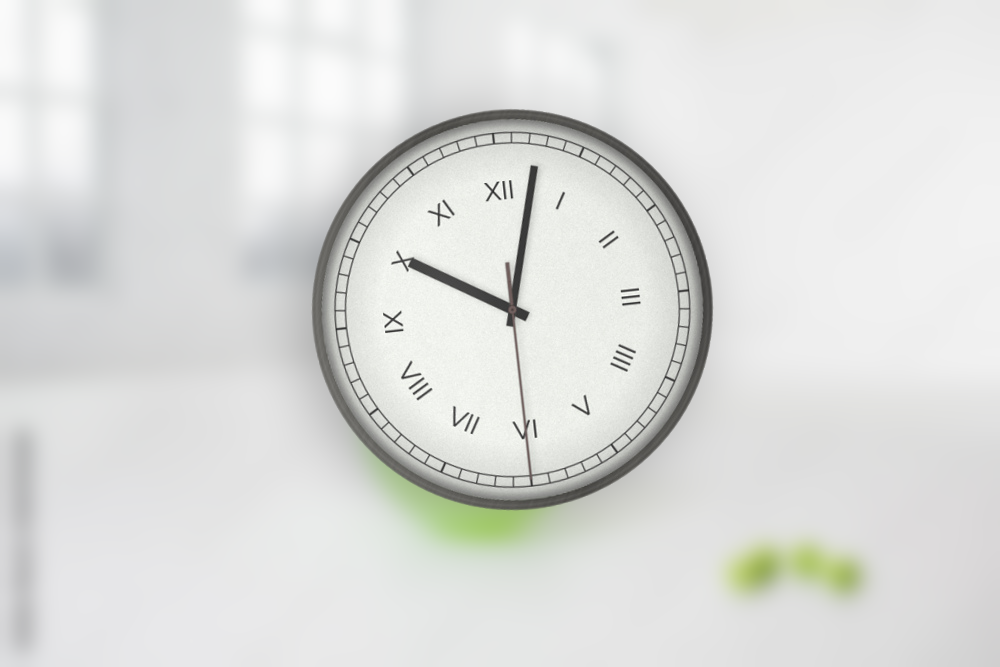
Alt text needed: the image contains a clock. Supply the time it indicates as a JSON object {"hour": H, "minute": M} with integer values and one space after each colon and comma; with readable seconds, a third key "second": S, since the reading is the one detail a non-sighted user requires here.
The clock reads {"hour": 10, "minute": 2, "second": 30}
